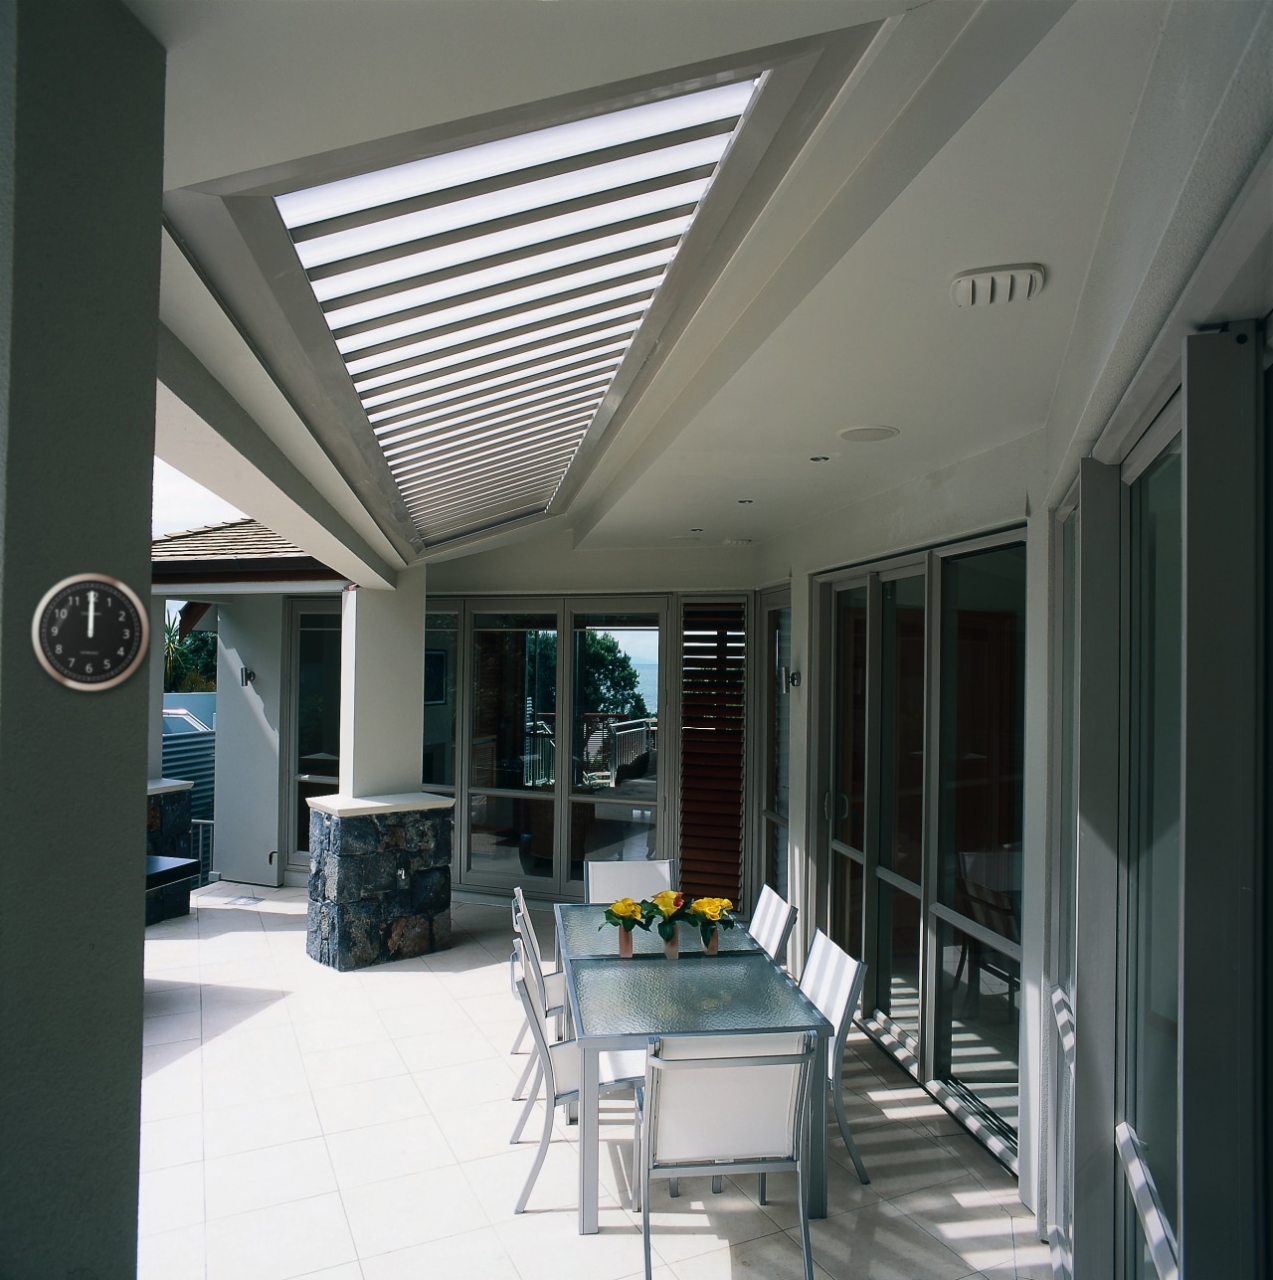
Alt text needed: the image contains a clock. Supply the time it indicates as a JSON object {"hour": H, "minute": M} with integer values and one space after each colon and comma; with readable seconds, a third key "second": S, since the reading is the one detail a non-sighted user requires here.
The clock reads {"hour": 12, "minute": 0}
